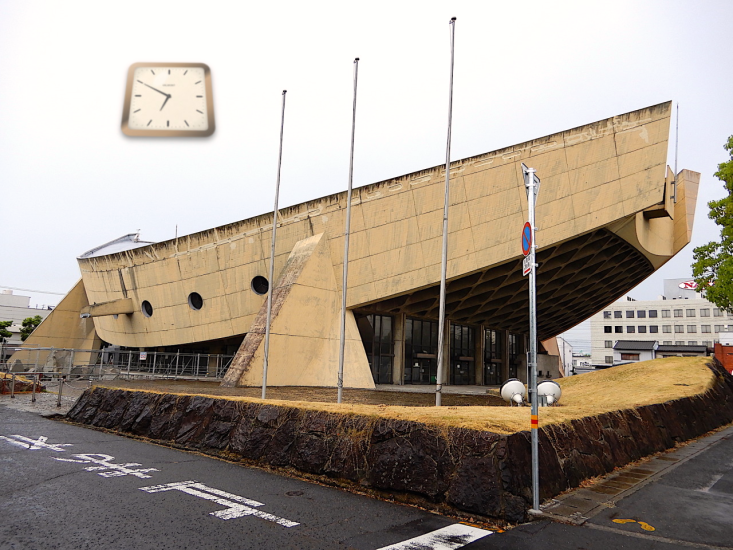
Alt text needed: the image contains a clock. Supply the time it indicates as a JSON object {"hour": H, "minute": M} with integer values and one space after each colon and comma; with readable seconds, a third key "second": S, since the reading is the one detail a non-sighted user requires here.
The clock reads {"hour": 6, "minute": 50}
